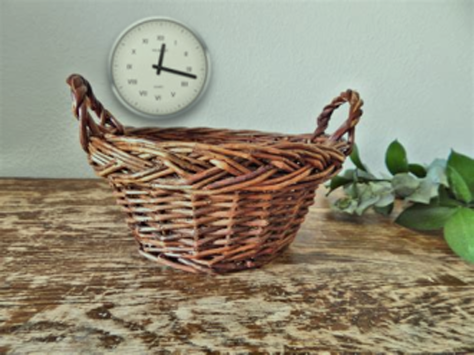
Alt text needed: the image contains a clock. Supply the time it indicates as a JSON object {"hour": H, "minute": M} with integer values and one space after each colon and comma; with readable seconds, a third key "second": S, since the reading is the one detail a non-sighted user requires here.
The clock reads {"hour": 12, "minute": 17}
